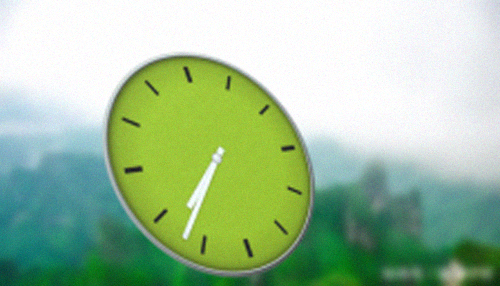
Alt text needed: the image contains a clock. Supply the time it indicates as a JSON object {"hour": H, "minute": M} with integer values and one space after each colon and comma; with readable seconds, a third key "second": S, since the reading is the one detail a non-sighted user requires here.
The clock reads {"hour": 7, "minute": 37}
